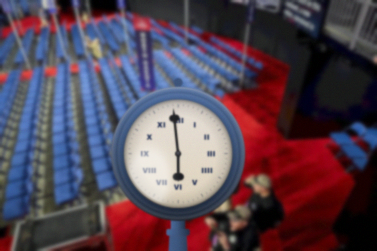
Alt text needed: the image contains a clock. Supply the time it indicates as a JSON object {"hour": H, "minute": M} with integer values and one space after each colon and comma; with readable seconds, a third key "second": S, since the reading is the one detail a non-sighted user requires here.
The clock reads {"hour": 5, "minute": 59}
